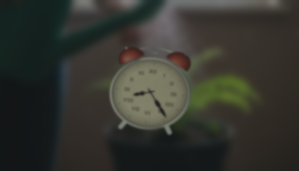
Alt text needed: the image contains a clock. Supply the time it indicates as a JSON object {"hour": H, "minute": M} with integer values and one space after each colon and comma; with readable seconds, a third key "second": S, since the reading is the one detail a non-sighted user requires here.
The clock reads {"hour": 8, "minute": 24}
